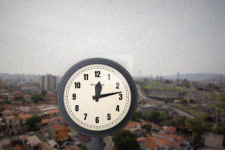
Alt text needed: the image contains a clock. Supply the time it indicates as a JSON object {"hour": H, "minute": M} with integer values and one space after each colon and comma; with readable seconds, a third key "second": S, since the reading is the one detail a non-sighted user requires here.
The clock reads {"hour": 12, "minute": 13}
